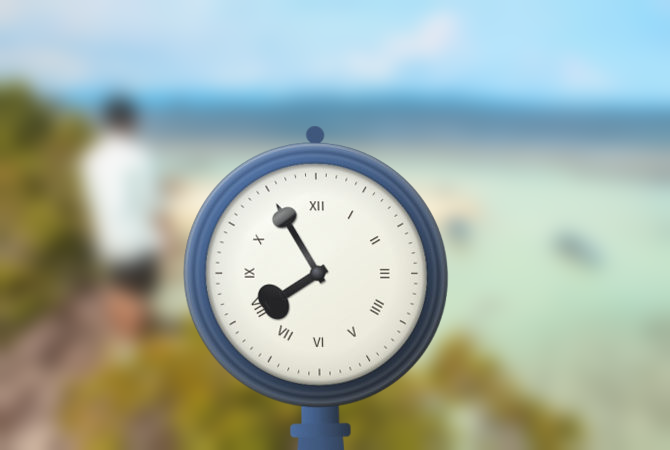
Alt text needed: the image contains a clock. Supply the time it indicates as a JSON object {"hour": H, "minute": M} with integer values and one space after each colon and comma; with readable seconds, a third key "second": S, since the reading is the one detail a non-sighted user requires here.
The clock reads {"hour": 7, "minute": 55}
